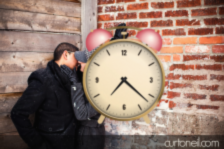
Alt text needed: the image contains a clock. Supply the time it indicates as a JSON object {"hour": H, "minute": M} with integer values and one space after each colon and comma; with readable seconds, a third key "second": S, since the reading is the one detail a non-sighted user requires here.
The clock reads {"hour": 7, "minute": 22}
